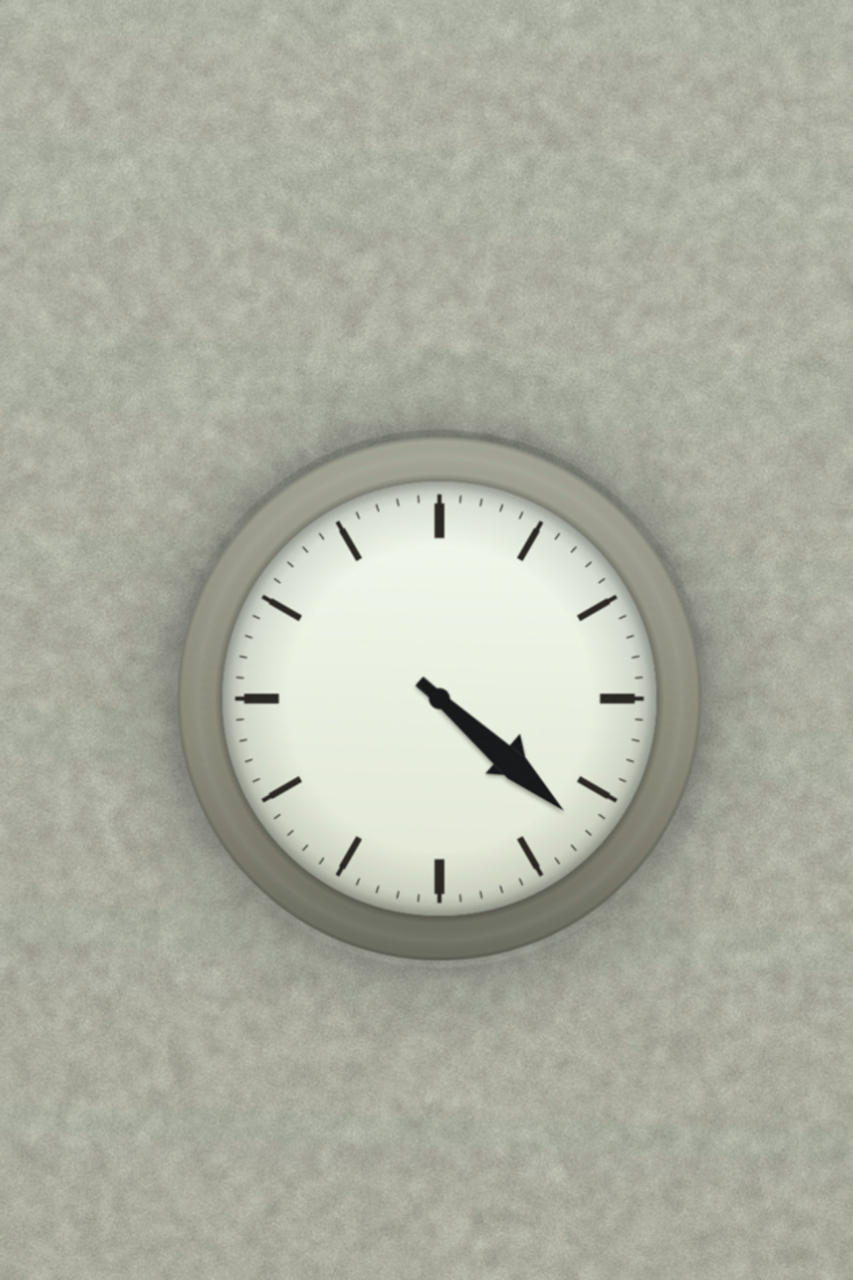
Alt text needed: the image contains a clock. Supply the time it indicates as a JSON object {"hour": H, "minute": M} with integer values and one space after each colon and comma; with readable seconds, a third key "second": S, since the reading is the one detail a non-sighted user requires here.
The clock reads {"hour": 4, "minute": 22}
